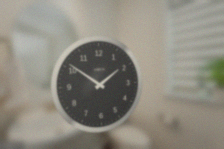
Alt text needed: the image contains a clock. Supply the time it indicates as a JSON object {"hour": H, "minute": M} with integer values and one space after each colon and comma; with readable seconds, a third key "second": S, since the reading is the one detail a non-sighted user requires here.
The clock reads {"hour": 1, "minute": 51}
